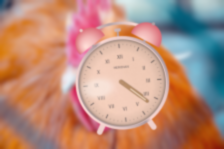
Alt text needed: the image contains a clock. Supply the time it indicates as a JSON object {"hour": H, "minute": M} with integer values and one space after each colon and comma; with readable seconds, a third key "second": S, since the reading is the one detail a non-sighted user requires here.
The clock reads {"hour": 4, "minute": 22}
